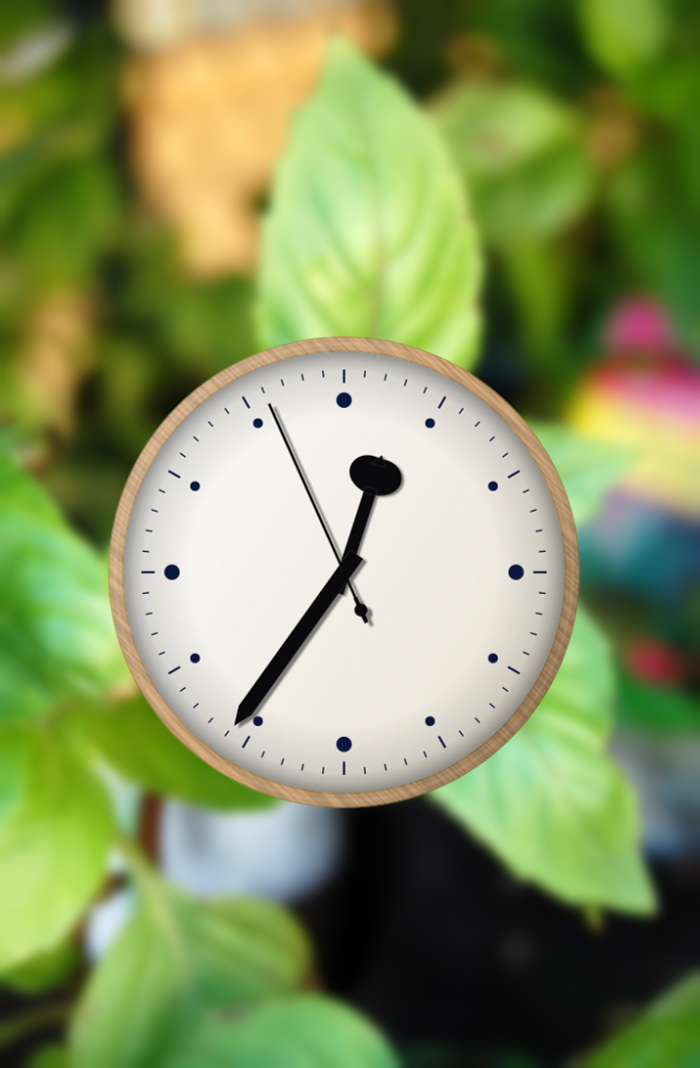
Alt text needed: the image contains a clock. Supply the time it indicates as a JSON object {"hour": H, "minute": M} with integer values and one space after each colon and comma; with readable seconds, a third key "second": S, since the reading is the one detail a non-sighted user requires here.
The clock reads {"hour": 12, "minute": 35, "second": 56}
